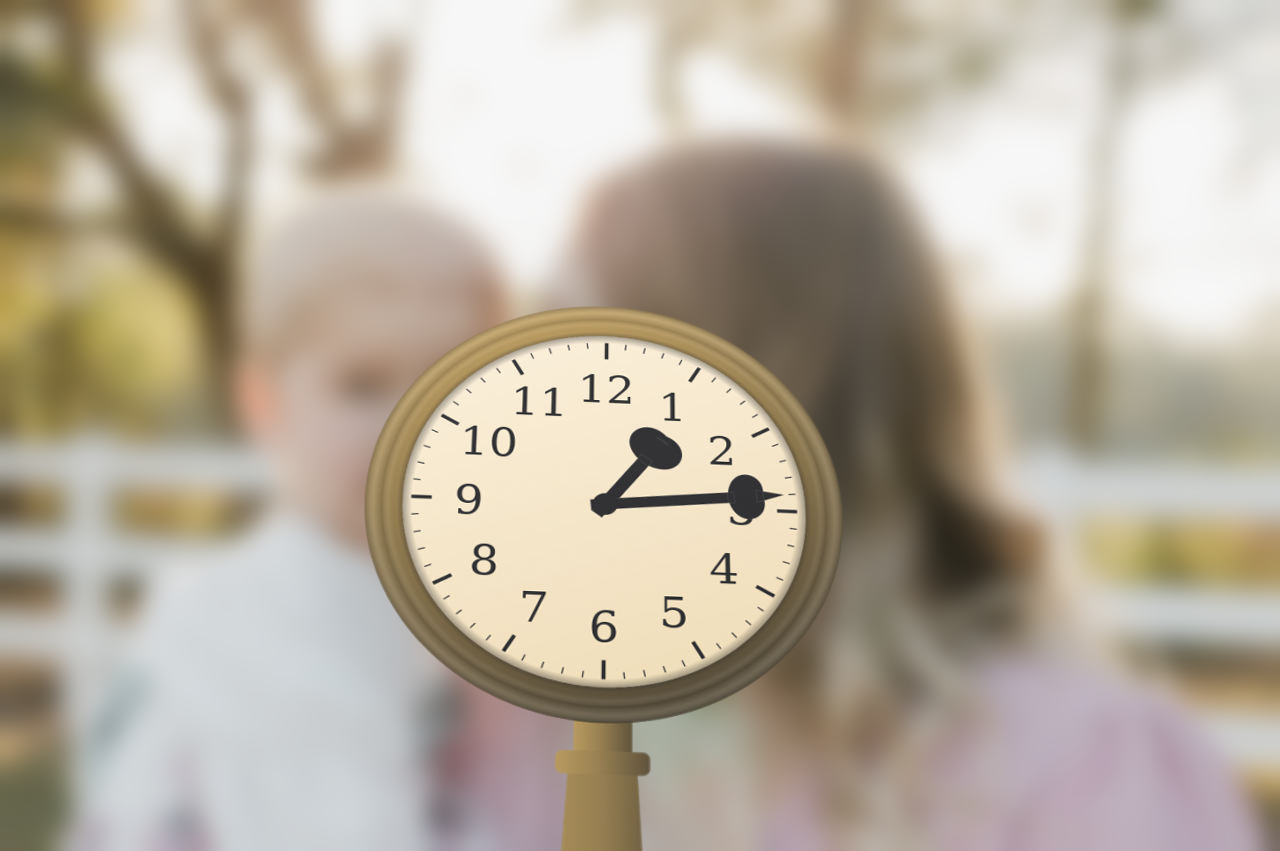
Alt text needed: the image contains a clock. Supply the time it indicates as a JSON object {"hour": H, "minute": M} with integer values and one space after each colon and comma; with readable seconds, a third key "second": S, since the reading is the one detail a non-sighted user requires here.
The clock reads {"hour": 1, "minute": 14}
